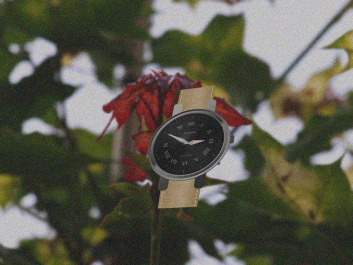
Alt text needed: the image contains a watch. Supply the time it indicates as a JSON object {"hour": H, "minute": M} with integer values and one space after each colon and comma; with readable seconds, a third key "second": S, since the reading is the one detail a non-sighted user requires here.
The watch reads {"hour": 2, "minute": 50}
